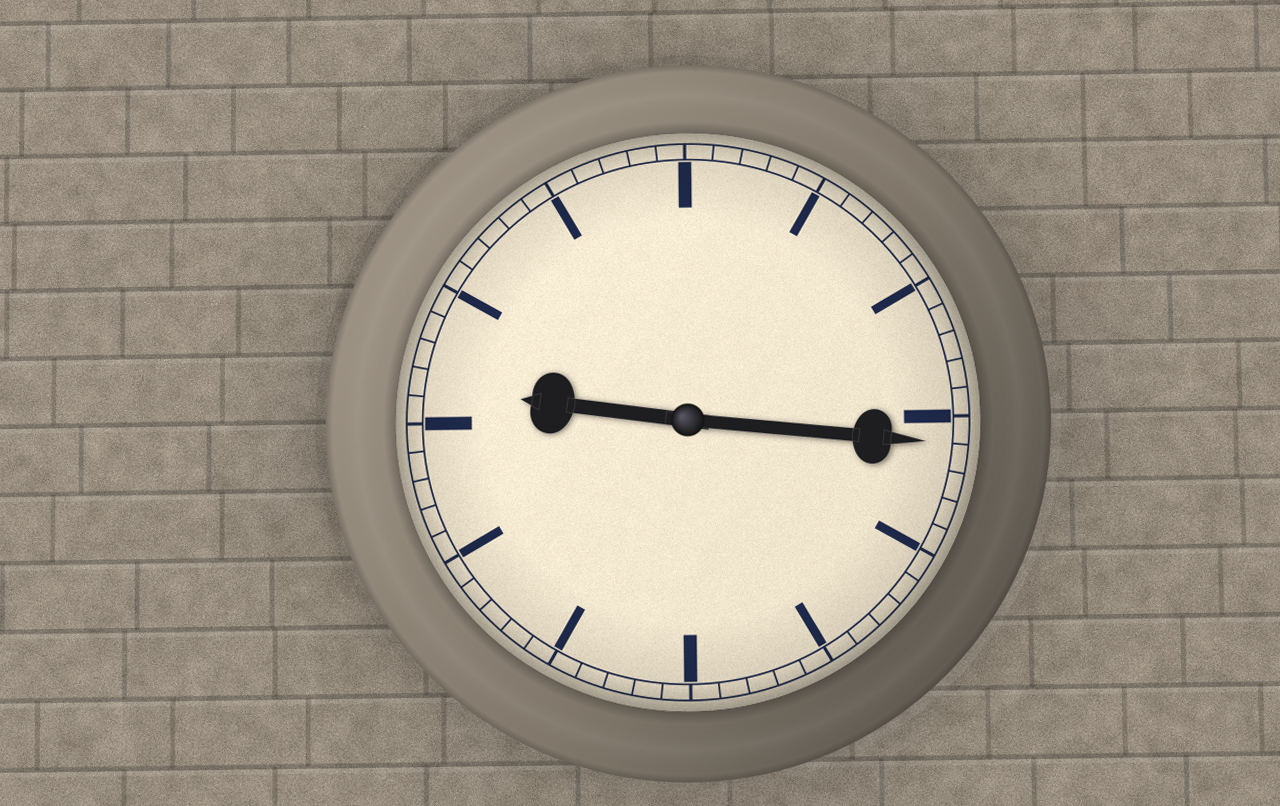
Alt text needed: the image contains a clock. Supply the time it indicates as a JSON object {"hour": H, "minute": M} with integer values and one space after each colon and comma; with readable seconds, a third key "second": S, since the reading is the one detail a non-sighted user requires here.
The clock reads {"hour": 9, "minute": 16}
